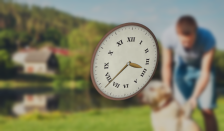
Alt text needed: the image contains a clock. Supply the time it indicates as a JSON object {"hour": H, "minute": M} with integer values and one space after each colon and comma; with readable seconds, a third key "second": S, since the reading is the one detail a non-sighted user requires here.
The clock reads {"hour": 3, "minute": 38}
